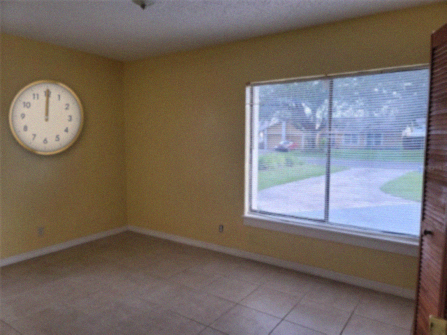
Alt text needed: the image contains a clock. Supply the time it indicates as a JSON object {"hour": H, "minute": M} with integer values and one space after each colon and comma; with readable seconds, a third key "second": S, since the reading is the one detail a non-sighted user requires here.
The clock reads {"hour": 12, "minute": 0}
